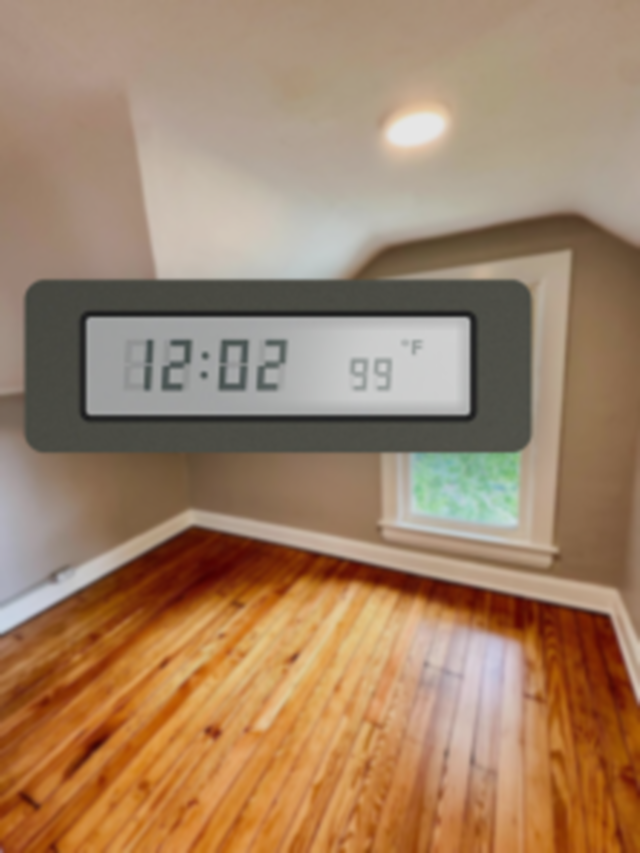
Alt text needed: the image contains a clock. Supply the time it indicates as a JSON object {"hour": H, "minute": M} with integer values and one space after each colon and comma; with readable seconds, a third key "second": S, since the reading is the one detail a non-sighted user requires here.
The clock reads {"hour": 12, "minute": 2}
